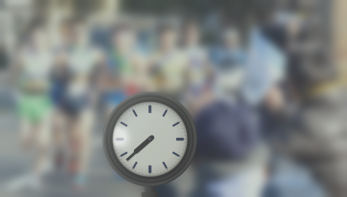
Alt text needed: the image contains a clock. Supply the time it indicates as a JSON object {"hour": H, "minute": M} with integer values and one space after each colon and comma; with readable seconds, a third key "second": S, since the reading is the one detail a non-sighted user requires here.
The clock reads {"hour": 7, "minute": 38}
